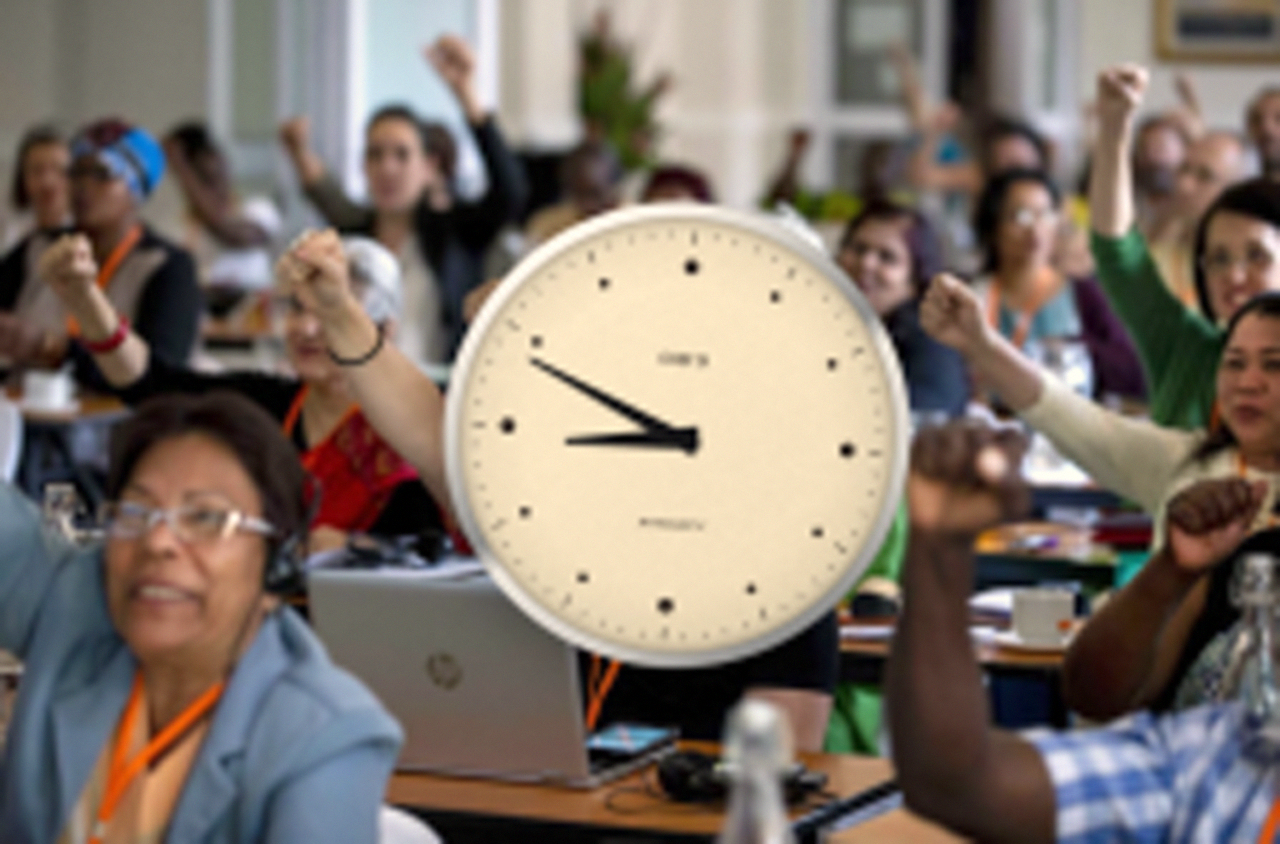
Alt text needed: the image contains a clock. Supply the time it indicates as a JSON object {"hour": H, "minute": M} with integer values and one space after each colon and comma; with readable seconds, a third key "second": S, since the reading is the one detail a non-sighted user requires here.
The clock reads {"hour": 8, "minute": 49}
